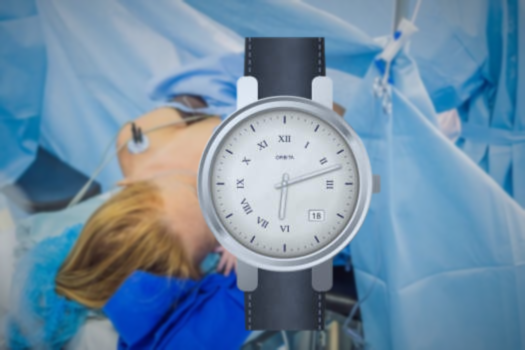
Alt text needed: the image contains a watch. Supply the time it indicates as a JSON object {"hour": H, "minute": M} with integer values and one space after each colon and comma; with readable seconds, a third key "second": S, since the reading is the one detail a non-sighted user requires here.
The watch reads {"hour": 6, "minute": 12}
